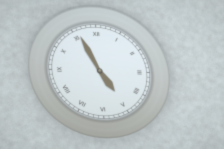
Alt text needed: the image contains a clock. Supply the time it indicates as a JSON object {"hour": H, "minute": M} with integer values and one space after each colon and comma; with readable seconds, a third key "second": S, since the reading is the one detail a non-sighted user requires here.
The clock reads {"hour": 4, "minute": 56}
